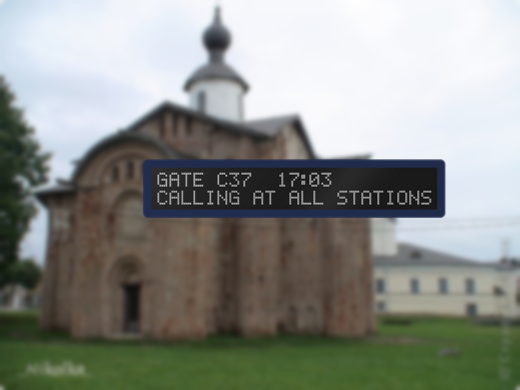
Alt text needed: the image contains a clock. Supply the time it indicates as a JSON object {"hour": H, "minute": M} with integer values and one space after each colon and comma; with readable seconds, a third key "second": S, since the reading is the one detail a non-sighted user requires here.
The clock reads {"hour": 17, "minute": 3}
